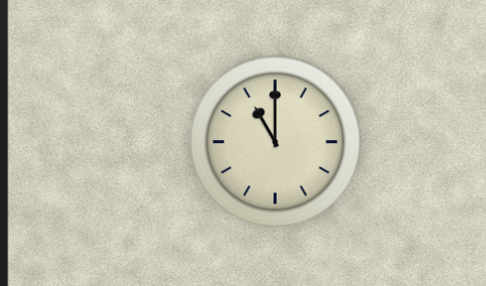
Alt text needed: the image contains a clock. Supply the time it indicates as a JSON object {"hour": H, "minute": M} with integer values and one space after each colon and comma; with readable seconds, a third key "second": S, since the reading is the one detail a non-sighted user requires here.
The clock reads {"hour": 11, "minute": 0}
